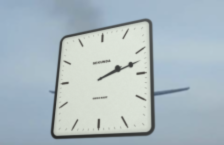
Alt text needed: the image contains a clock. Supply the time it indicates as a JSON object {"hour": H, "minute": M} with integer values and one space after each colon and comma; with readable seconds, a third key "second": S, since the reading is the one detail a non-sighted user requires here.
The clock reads {"hour": 2, "minute": 12}
